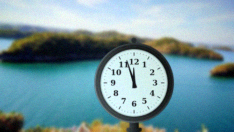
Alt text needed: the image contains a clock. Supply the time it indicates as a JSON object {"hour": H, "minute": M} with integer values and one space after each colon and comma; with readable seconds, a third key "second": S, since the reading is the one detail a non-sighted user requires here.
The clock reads {"hour": 11, "minute": 57}
